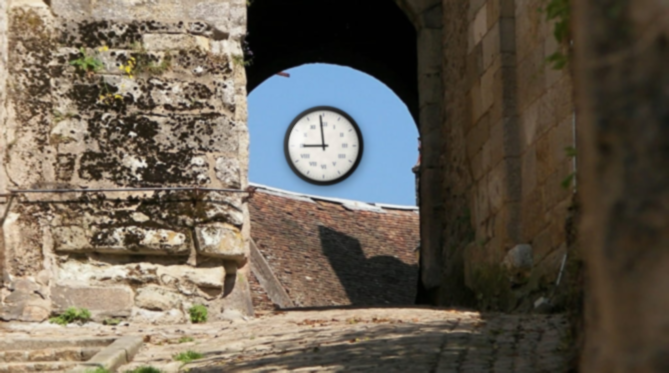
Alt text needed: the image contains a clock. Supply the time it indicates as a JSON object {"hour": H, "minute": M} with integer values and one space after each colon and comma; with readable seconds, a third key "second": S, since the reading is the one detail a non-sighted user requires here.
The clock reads {"hour": 8, "minute": 59}
